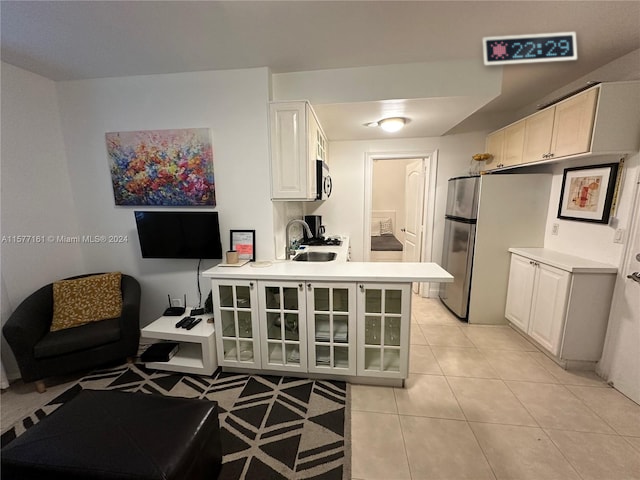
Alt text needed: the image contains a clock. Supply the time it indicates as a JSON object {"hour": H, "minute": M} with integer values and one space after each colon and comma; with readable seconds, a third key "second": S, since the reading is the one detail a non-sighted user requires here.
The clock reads {"hour": 22, "minute": 29}
